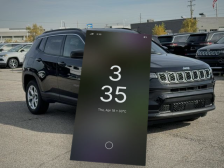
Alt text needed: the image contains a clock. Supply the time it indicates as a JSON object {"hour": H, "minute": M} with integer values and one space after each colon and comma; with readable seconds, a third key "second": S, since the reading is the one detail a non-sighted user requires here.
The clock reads {"hour": 3, "minute": 35}
